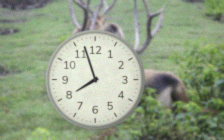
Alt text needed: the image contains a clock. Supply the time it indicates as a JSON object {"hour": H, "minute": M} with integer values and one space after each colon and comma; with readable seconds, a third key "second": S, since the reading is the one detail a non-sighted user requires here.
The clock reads {"hour": 7, "minute": 57}
